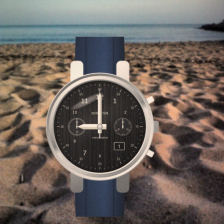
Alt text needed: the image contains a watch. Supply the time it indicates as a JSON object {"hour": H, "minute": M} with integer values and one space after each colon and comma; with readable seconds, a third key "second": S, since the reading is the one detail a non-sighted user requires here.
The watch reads {"hour": 9, "minute": 0}
